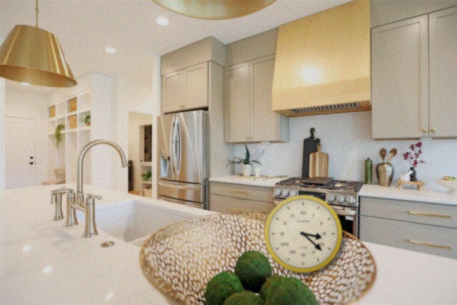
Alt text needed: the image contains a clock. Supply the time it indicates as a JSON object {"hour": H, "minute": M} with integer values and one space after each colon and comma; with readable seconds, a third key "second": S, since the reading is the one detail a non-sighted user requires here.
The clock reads {"hour": 3, "minute": 22}
